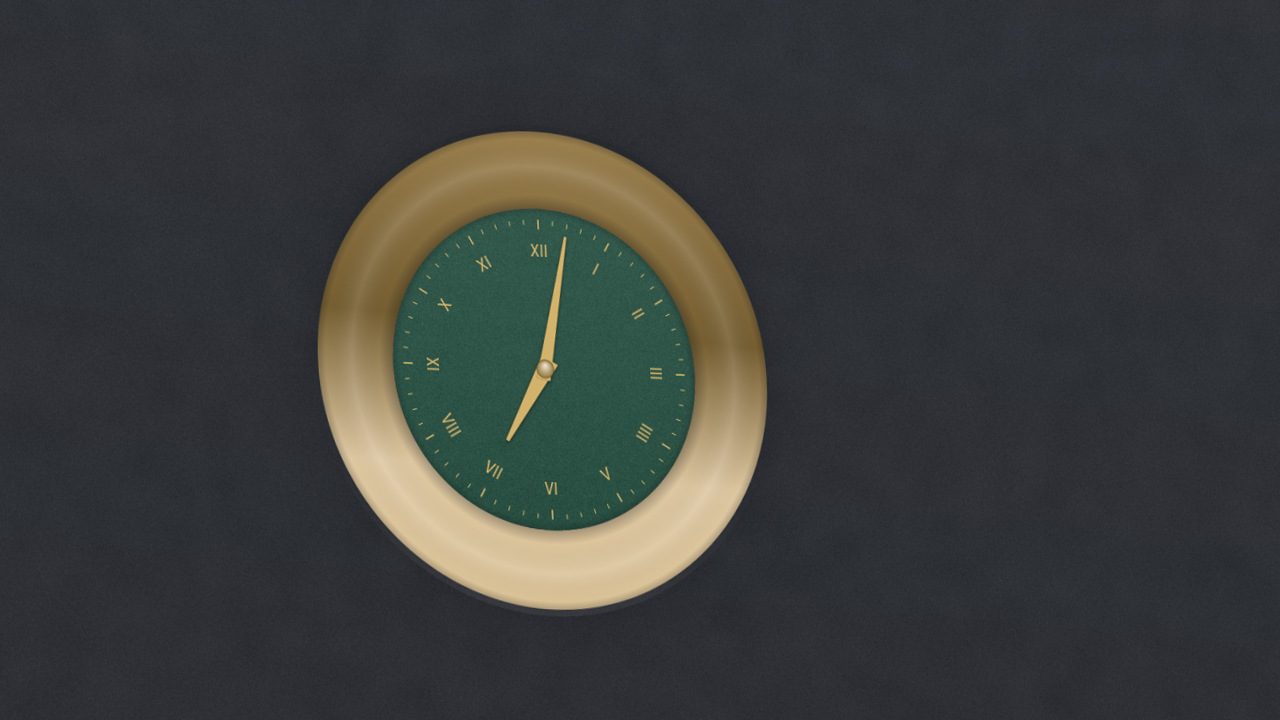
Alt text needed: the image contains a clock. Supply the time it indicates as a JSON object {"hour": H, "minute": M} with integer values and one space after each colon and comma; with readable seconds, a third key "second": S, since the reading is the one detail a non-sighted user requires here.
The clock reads {"hour": 7, "minute": 2}
